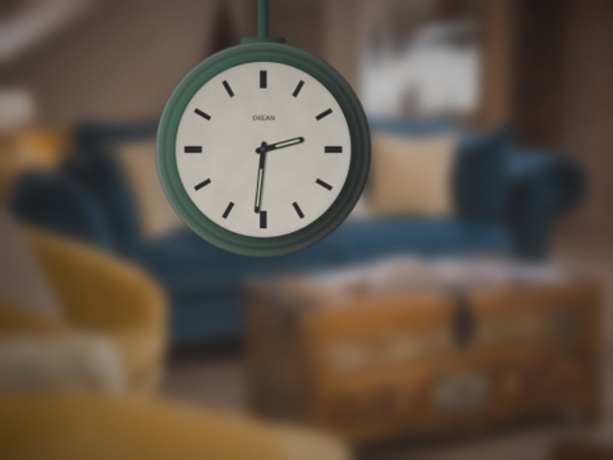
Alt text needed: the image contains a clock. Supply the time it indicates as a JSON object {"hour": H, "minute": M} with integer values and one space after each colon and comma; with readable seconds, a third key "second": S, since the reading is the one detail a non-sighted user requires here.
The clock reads {"hour": 2, "minute": 31}
